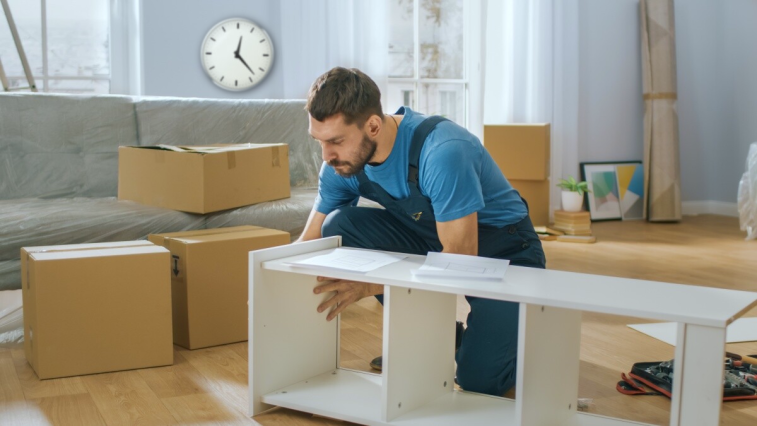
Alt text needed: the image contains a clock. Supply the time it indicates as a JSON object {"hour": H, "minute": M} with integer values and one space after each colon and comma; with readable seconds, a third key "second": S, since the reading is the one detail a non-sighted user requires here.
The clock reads {"hour": 12, "minute": 23}
